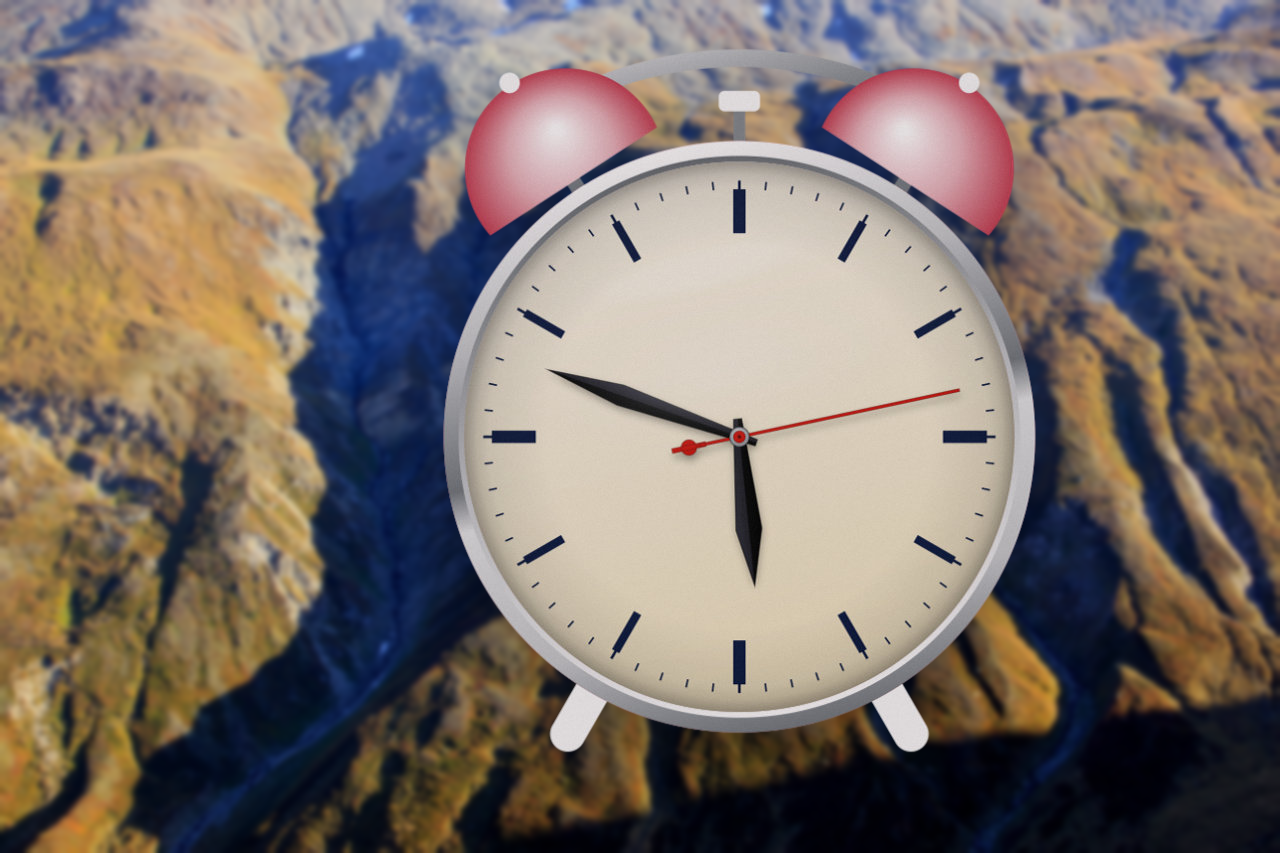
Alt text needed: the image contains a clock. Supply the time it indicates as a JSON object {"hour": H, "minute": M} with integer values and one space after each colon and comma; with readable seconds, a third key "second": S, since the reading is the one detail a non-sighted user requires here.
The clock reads {"hour": 5, "minute": 48, "second": 13}
